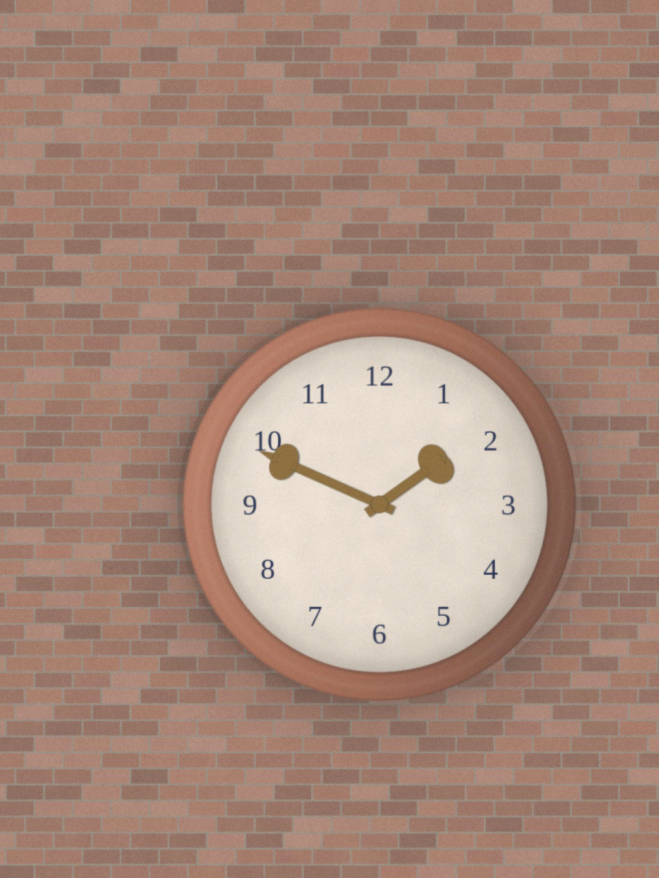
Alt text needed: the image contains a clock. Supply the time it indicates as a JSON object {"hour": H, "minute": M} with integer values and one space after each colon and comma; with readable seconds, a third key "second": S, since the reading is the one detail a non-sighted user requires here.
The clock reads {"hour": 1, "minute": 49}
